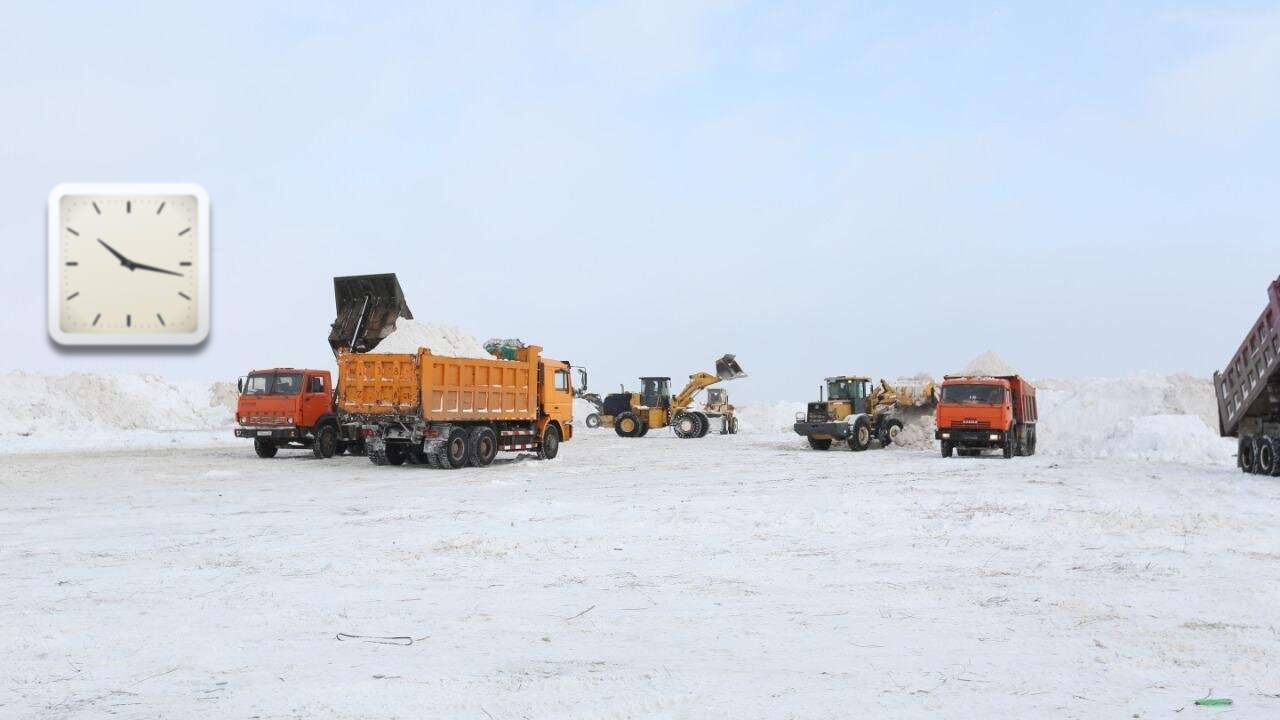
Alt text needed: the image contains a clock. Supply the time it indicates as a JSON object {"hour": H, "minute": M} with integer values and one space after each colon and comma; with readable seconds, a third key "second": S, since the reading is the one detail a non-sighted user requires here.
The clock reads {"hour": 10, "minute": 17}
